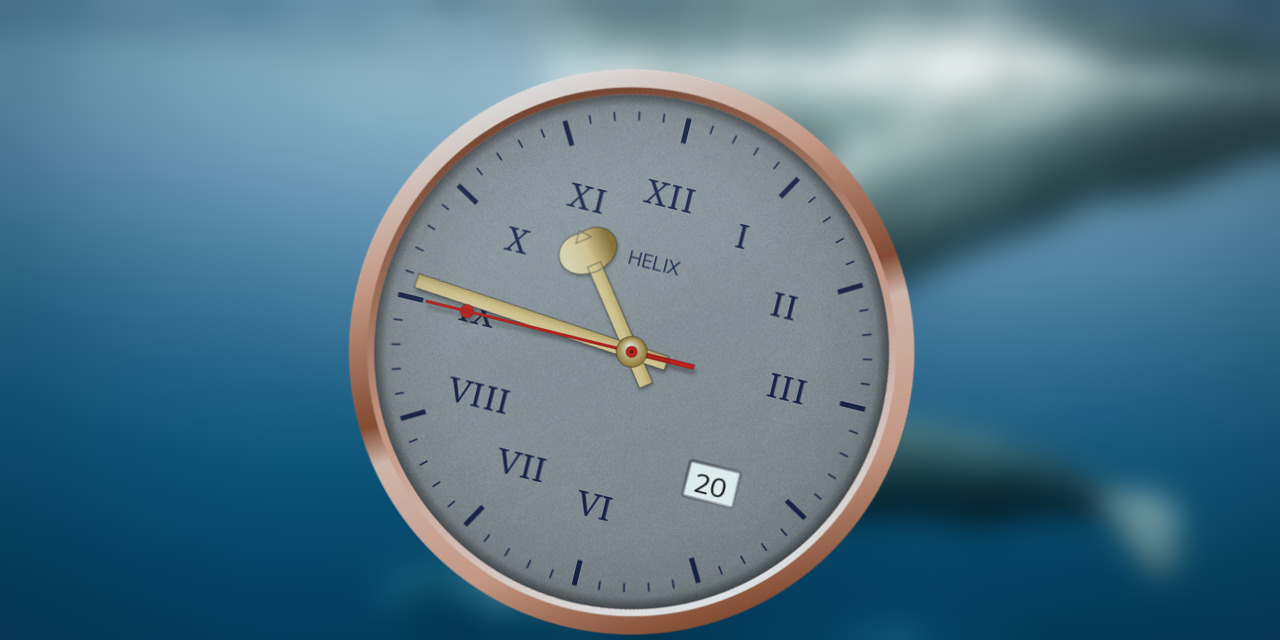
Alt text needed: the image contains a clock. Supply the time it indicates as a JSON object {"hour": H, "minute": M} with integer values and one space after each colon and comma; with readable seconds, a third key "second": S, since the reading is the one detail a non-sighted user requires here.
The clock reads {"hour": 10, "minute": 45, "second": 45}
